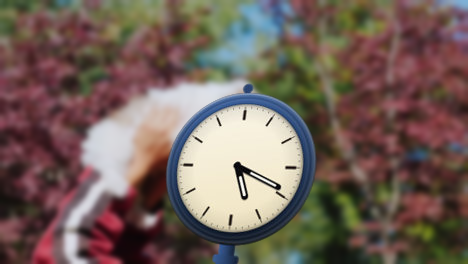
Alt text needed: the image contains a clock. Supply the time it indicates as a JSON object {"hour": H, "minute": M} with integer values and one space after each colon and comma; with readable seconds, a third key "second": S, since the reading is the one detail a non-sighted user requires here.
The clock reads {"hour": 5, "minute": 19}
